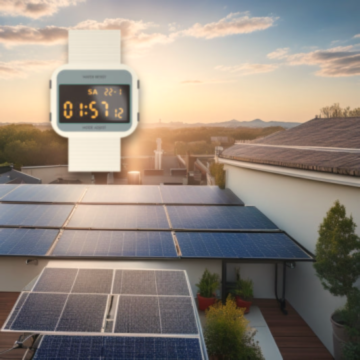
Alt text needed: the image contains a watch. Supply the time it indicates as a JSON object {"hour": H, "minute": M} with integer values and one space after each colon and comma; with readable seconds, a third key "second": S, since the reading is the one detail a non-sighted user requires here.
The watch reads {"hour": 1, "minute": 57, "second": 12}
